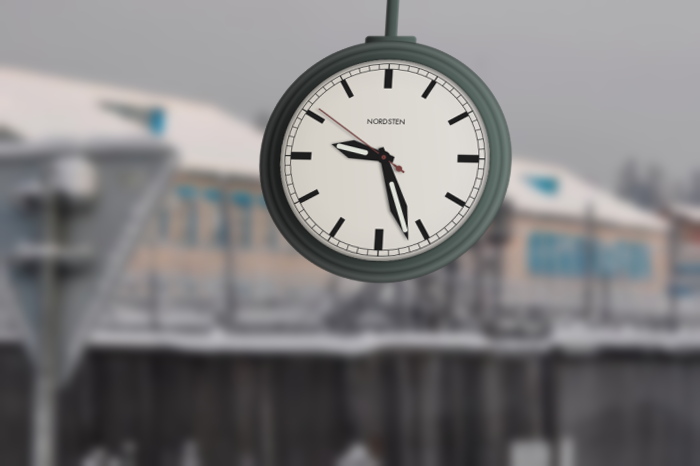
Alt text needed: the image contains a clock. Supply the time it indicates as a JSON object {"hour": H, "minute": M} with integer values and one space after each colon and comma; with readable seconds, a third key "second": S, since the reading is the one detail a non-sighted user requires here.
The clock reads {"hour": 9, "minute": 26, "second": 51}
